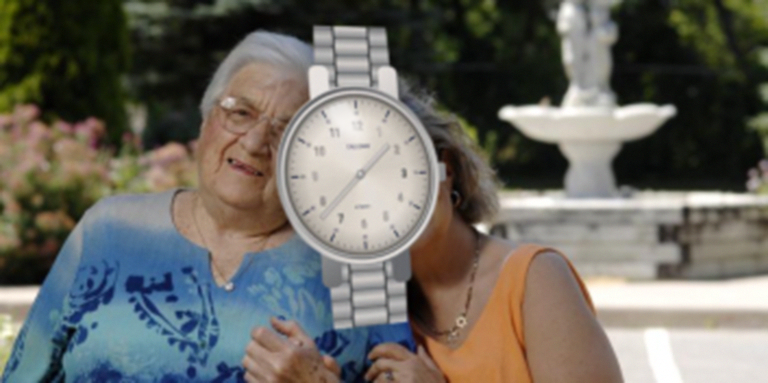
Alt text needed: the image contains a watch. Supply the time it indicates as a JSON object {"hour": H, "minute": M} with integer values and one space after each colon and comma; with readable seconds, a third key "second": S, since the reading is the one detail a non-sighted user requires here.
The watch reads {"hour": 1, "minute": 38}
